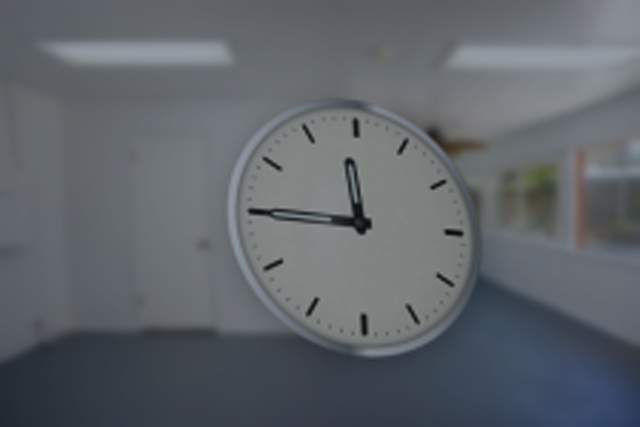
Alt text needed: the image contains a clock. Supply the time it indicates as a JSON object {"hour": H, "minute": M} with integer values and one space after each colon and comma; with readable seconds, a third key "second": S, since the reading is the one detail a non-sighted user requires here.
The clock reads {"hour": 11, "minute": 45}
